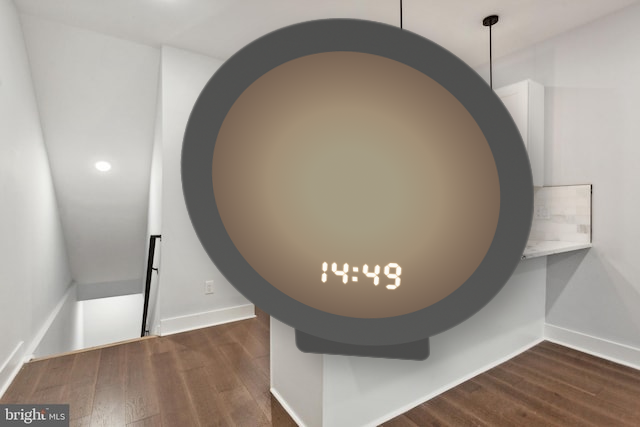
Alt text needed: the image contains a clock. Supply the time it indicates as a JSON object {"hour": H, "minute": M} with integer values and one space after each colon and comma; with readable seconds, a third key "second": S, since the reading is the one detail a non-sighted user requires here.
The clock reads {"hour": 14, "minute": 49}
